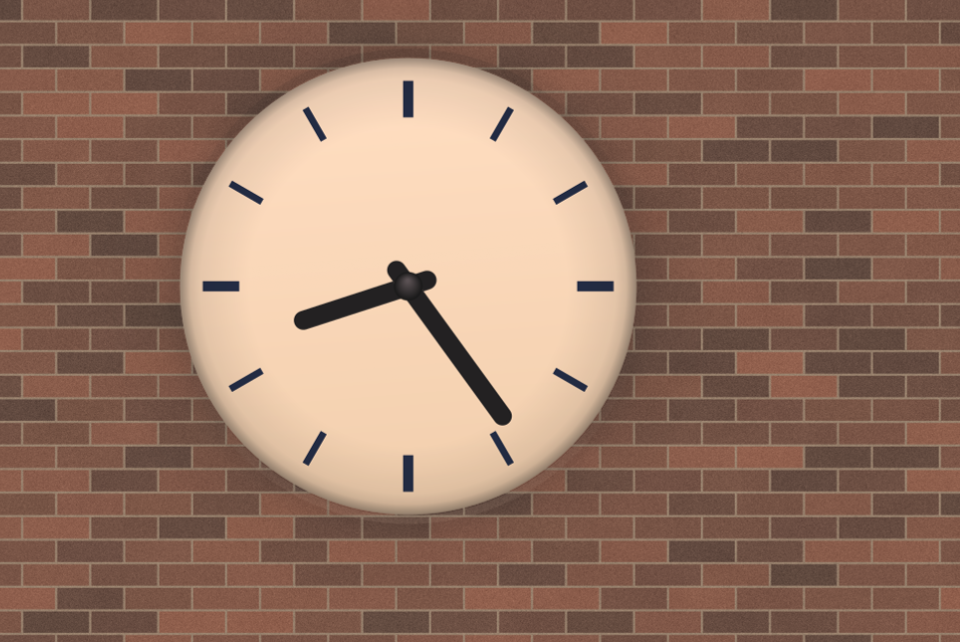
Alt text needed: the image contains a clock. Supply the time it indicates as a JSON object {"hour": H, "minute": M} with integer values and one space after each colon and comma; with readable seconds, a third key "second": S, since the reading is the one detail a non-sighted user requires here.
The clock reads {"hour": 8, "minute": 24}
